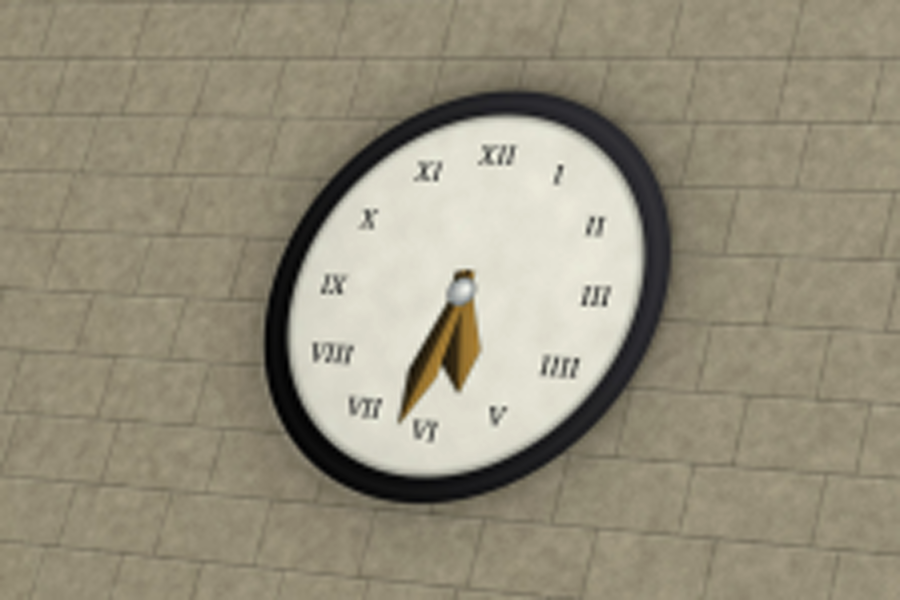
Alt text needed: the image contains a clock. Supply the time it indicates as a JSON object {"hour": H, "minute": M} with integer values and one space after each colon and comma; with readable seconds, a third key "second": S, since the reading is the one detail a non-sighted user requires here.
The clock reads {"hour": 5, "minute": 32}
